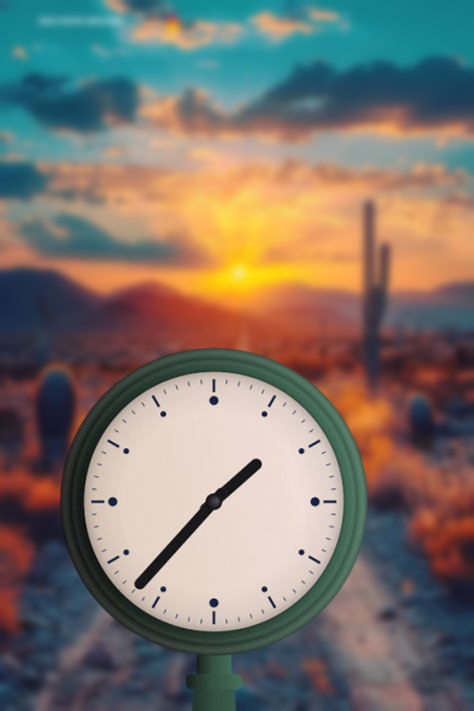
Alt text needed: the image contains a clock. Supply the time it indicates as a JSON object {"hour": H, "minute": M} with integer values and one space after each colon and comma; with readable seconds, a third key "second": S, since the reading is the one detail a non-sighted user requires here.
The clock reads {"hour": 1, "minute": 37}
